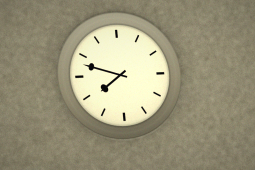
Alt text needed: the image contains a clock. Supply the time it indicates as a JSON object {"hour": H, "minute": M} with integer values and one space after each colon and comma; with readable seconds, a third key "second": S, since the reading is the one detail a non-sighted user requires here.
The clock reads {"hour": 7, "minute": 48}
